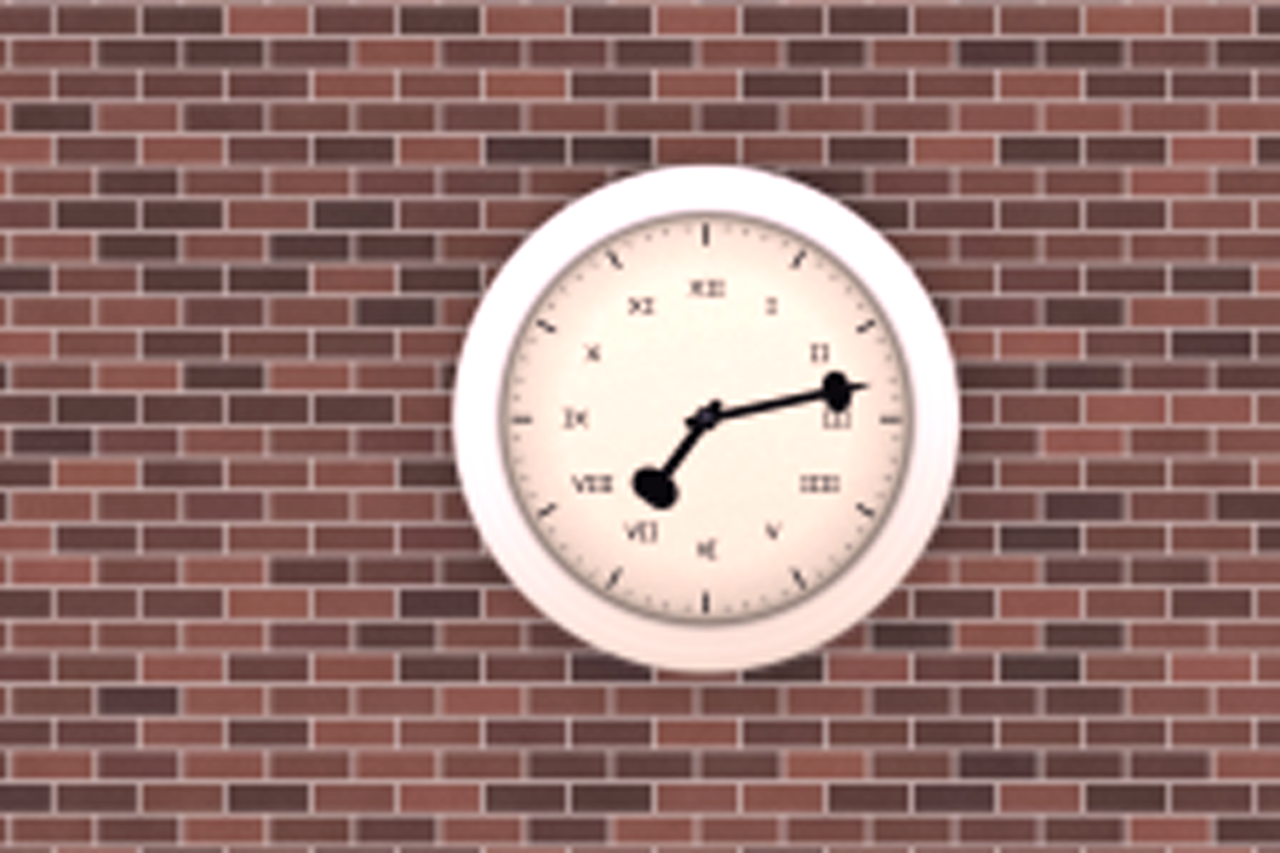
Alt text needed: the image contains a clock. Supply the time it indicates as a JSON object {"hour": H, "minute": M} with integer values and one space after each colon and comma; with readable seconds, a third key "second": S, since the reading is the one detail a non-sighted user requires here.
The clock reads {"hour": 7, "minute": 13}
